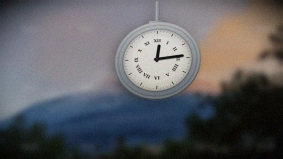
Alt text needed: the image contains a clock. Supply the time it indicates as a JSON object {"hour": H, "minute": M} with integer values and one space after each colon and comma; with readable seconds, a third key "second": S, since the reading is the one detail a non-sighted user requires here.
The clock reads {"hour": 12, "minute": 14}
